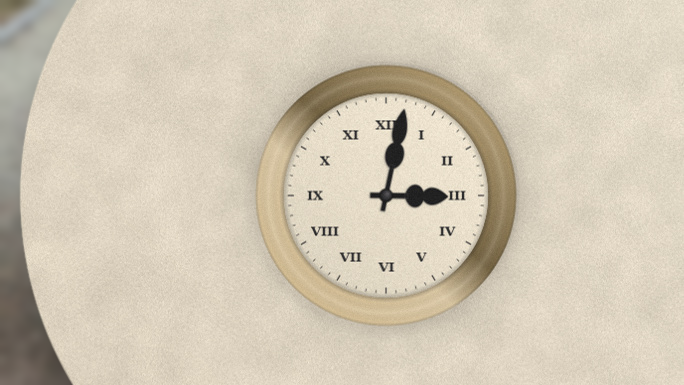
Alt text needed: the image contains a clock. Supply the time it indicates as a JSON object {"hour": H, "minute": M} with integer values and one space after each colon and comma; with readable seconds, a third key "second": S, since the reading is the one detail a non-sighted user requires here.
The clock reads {"hour": 3, "minute": 2}
